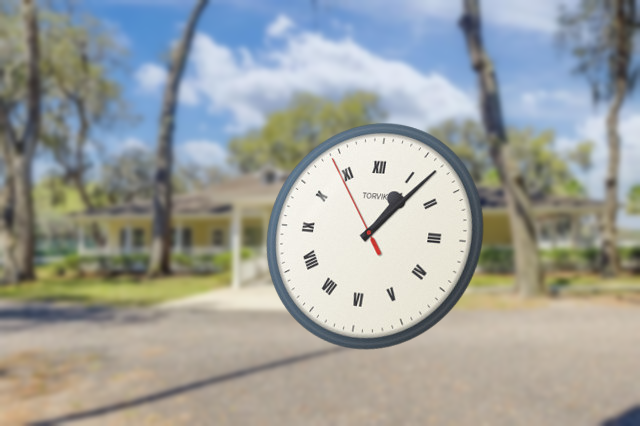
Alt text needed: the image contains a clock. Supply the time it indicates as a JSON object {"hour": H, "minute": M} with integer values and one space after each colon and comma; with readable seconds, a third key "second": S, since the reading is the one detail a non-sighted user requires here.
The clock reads {"hour": 1, "minute": 6, "second": 54}
